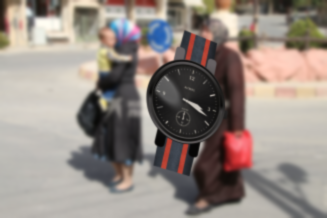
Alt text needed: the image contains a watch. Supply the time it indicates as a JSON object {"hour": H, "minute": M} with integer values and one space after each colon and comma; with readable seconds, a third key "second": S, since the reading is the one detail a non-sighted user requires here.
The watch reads {"hour": 3, "minute": 18}
